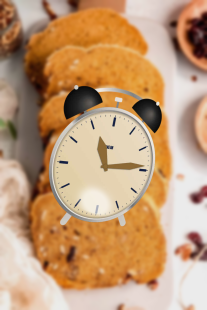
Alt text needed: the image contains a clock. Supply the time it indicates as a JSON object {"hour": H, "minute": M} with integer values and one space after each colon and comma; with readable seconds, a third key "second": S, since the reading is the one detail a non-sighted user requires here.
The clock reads {"hour": 11, "minute": 14}
